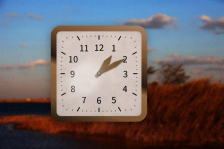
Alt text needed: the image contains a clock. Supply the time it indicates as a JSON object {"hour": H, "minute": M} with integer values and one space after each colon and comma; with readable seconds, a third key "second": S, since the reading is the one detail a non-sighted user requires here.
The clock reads {"hour": 1, "minute": 10}
